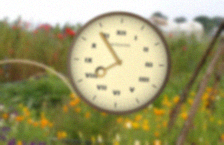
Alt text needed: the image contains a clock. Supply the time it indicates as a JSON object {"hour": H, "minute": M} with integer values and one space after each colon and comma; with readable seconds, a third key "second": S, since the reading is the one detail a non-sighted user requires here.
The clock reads {"hour": 7, "minute": 54}
